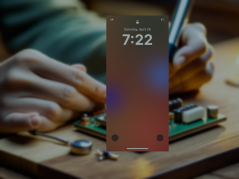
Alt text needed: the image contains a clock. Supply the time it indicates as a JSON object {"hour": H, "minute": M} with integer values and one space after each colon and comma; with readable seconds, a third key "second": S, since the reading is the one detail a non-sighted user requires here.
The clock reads {"hour": 7, "minute": 22}
